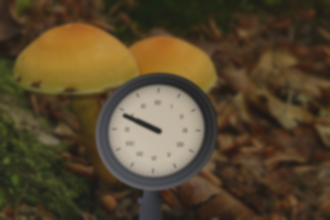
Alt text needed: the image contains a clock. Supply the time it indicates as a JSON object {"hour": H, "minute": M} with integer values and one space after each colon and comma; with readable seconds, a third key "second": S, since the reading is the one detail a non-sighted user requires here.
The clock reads {"hour": 9, "minute": 49}
